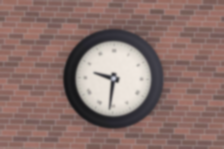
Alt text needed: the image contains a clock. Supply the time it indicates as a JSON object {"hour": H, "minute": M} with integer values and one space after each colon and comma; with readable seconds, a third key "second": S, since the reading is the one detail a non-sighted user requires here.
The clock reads {"hour": 9, "minute": 31}
